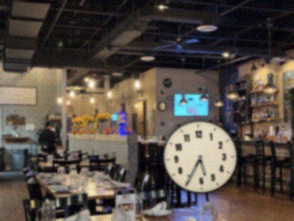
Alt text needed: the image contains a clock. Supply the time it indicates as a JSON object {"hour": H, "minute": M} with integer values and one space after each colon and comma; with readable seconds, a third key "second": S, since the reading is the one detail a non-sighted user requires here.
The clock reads {"hour": 5, "minute": 35}
